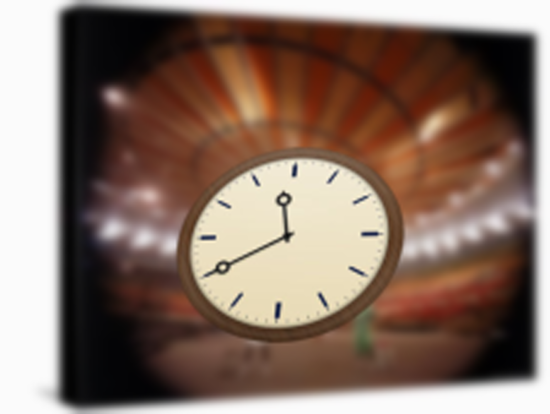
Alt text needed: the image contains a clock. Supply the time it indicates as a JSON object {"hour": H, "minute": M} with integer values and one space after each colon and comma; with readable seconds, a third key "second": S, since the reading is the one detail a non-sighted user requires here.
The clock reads {"hour": 11, "minute": 40}
